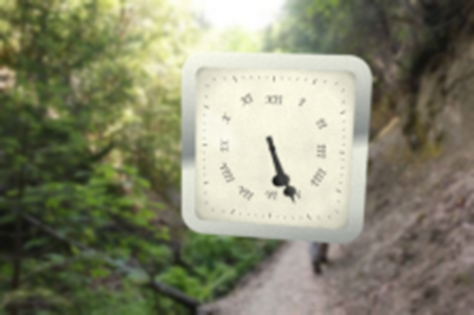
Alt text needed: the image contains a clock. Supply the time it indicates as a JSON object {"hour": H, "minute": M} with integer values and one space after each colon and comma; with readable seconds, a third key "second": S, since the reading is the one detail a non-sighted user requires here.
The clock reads {"hour": 5, "minute": 26}
